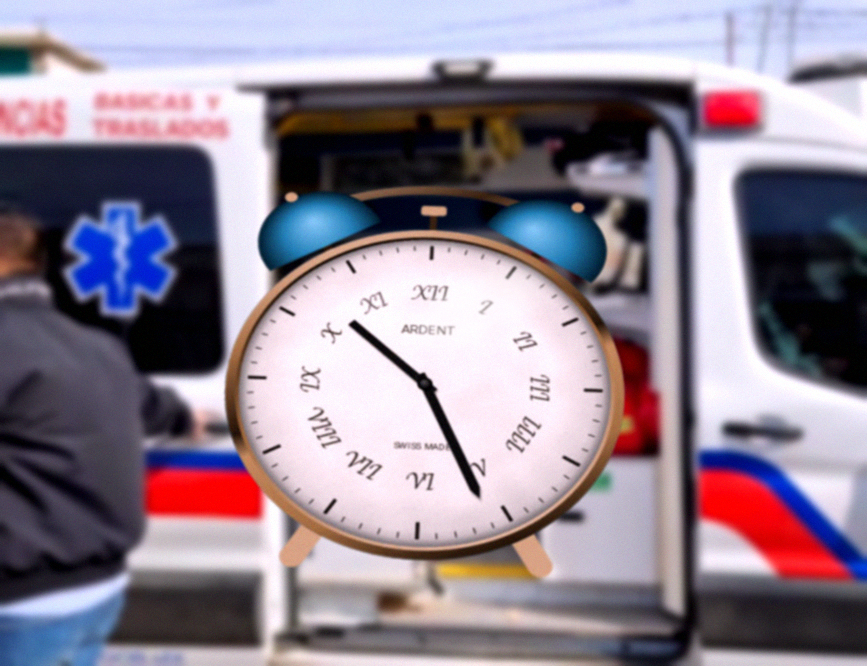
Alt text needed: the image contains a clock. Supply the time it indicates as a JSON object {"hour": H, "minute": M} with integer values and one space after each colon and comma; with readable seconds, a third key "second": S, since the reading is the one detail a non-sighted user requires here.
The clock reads {"hour": 10, "minute": 26}
